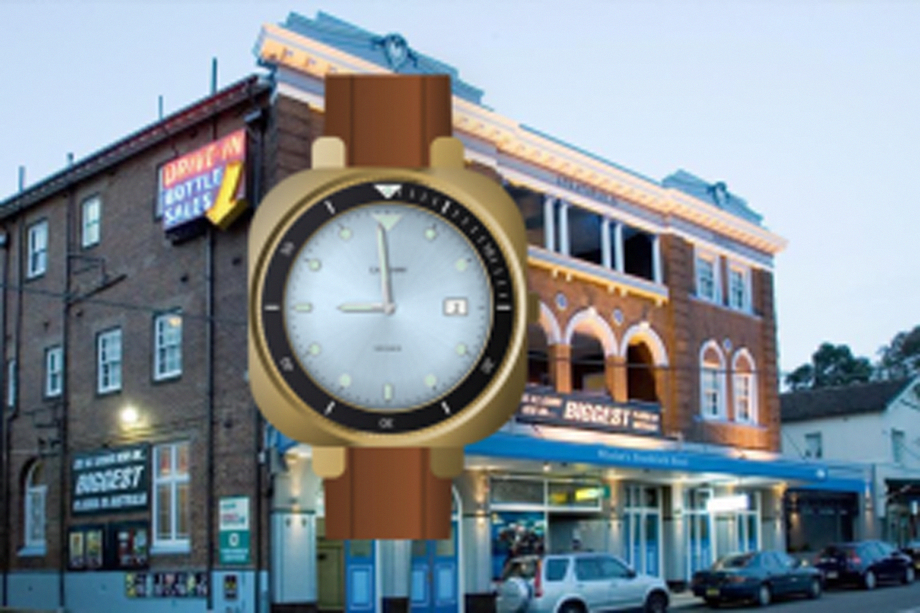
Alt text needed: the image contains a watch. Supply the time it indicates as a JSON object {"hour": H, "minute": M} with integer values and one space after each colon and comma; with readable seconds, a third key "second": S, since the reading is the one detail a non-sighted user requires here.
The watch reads {"hour": 8, "minute": 59}
